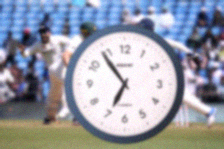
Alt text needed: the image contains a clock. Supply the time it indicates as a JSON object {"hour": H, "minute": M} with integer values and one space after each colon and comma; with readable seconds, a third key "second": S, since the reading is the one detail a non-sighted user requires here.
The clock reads {"hour": 6, "minute": 54}
